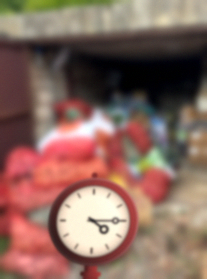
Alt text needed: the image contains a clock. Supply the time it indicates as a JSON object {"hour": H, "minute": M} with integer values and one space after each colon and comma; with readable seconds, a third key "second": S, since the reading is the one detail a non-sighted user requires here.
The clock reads {"hour": 4, "minute": 15}
